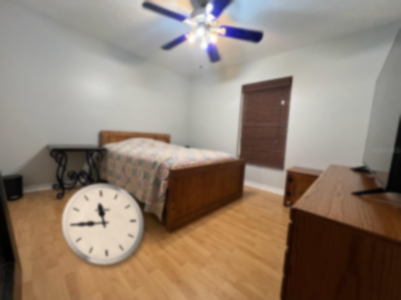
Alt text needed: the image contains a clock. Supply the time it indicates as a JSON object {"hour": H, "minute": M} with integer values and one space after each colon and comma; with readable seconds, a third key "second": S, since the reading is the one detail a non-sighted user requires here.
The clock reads {"hour": 11, "minute": 45}
